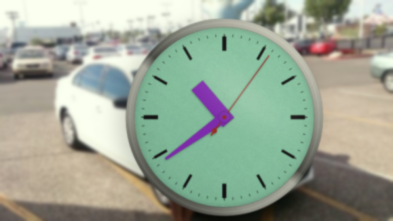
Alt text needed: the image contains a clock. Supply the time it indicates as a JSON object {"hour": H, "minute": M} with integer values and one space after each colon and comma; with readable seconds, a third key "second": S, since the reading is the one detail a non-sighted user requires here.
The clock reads {"hour": 10, "minute": 39, "second": 6}
